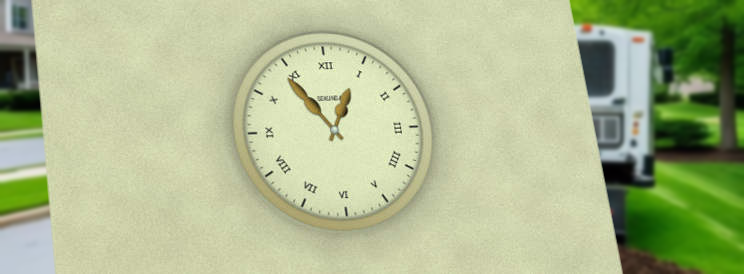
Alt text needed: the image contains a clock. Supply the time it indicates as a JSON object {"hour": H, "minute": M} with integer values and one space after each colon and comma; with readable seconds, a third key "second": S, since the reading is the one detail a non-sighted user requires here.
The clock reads {"hour": 12, "minute": 54}
